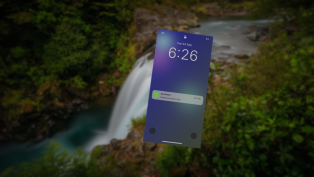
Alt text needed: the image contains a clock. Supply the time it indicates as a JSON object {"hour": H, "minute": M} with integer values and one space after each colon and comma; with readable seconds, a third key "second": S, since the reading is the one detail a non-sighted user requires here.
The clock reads {"hour": 6, "minute": 26}
